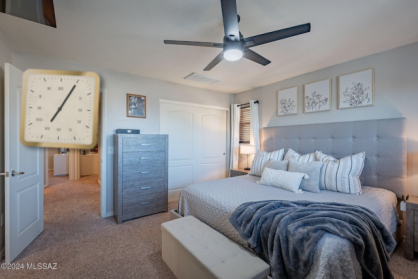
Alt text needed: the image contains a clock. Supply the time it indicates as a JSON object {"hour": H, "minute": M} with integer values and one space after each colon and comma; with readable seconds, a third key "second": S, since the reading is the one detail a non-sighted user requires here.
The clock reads {"hour": 7, "minute": 5}
